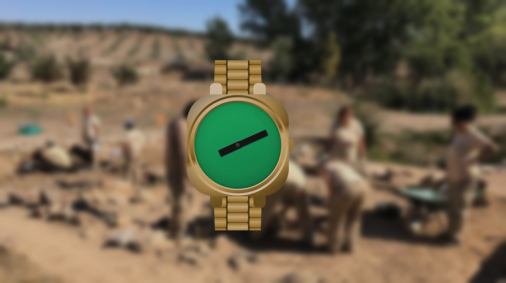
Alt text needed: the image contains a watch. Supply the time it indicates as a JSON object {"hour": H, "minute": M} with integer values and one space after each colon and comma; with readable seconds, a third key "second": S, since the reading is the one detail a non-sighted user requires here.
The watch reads {"hour": 8, "minute": 11}
